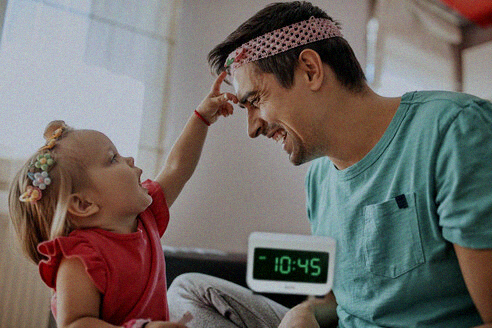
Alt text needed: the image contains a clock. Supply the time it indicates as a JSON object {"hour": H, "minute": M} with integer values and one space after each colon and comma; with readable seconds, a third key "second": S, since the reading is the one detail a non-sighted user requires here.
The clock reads {"hour": 10, "minute": 45}
